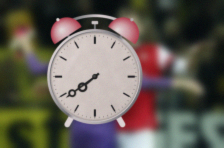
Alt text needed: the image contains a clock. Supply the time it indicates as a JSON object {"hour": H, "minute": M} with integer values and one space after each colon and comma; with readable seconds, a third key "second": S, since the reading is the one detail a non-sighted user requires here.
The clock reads {"hour": 7, "minute": 39}
